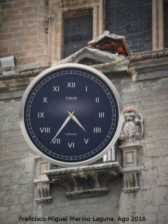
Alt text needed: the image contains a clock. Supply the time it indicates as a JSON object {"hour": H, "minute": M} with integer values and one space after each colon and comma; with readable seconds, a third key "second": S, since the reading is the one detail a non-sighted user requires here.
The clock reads {"hour": 4, "minute": 36}
